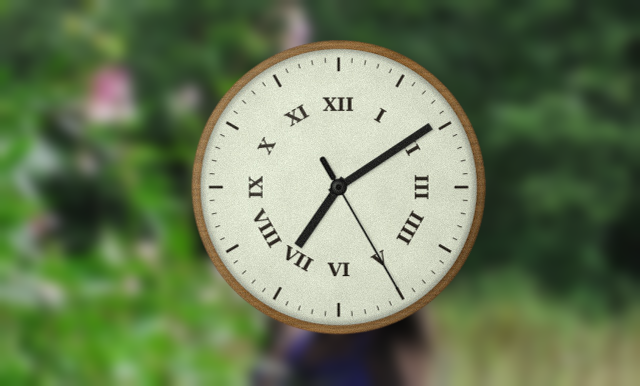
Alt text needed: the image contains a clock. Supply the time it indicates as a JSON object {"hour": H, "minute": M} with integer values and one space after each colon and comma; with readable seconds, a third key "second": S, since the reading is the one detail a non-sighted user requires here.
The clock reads {"hour": 7, "minute": 9, "second": 25}
